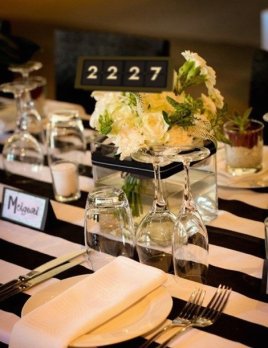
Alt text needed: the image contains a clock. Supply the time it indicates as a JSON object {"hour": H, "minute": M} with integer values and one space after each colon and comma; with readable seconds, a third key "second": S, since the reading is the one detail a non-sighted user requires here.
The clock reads {"hour": 22, "minute": 27}
